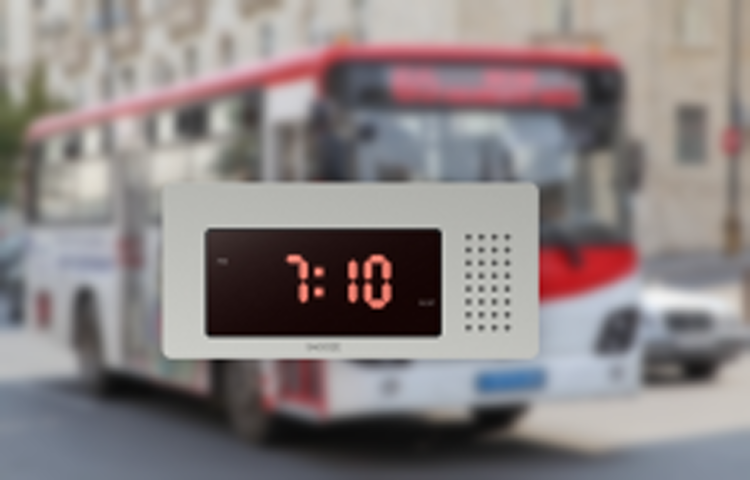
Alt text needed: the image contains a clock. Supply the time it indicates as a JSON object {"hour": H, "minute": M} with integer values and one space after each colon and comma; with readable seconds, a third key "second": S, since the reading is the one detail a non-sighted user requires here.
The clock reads {"hour": 7, "minute": 10}
